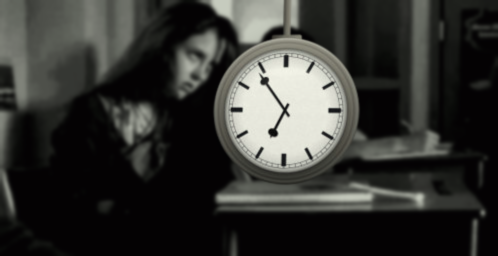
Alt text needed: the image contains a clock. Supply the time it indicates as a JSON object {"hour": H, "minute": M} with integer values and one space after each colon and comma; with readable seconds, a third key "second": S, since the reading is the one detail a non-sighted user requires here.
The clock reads {"hour": 6, "minute": 54}
